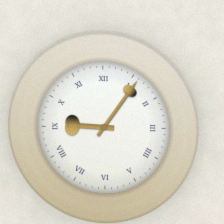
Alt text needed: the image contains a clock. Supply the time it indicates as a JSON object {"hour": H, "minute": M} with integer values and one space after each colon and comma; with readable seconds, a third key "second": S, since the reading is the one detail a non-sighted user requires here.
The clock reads {"hour": 9, "minute": 6}
